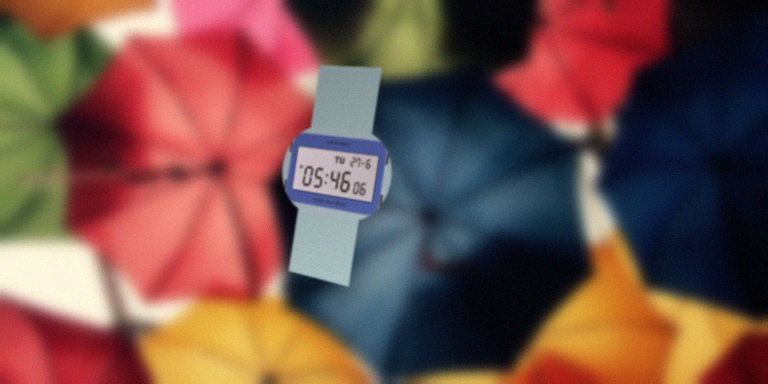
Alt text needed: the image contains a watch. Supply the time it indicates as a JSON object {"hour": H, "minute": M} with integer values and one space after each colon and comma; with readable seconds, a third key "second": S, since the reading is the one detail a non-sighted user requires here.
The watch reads {"hour": 5, "minute": 46, "second": 6}
